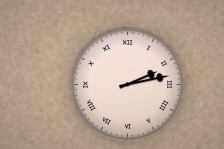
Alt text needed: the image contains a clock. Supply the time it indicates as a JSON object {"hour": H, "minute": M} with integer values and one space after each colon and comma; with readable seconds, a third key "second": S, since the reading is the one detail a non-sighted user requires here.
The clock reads {"hour": 2, "minute": 13}
